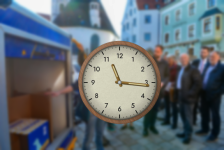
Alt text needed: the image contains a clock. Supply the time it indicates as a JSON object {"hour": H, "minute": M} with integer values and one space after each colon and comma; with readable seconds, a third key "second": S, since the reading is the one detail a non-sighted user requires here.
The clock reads {"hour": 11, "minute": 16}
